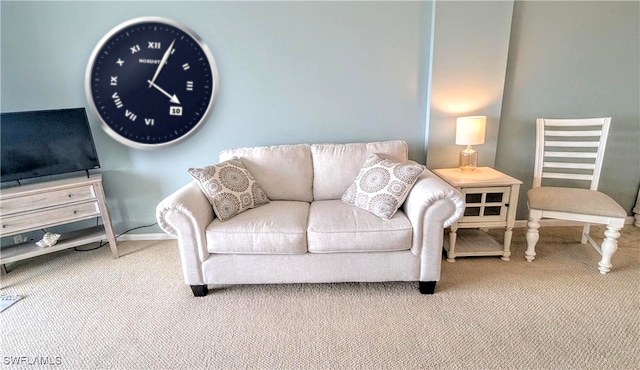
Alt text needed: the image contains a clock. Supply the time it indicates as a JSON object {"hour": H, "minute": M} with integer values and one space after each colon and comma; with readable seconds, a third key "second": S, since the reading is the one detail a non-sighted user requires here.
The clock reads {"hour": 4, "minute": 4}
